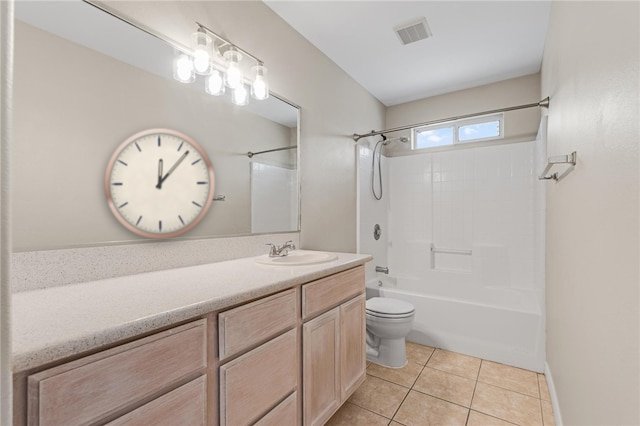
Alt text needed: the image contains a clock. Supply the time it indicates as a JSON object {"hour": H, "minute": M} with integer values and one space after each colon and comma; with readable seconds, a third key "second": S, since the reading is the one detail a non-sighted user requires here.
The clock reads {"hour": 12, "minute": 7}
